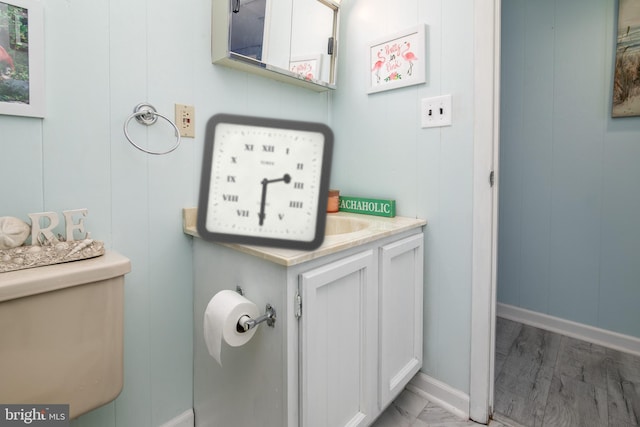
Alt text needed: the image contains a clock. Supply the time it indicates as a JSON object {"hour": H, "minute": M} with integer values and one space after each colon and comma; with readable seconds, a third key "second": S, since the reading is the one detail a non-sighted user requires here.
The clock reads {"hour": 2, "minute": 30}
